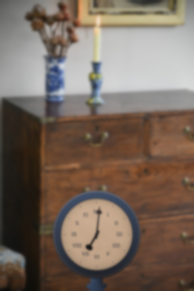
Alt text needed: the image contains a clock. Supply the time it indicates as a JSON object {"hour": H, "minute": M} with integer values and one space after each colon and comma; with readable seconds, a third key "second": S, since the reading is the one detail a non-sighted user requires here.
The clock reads {"hour": 7, "minute": 1}
